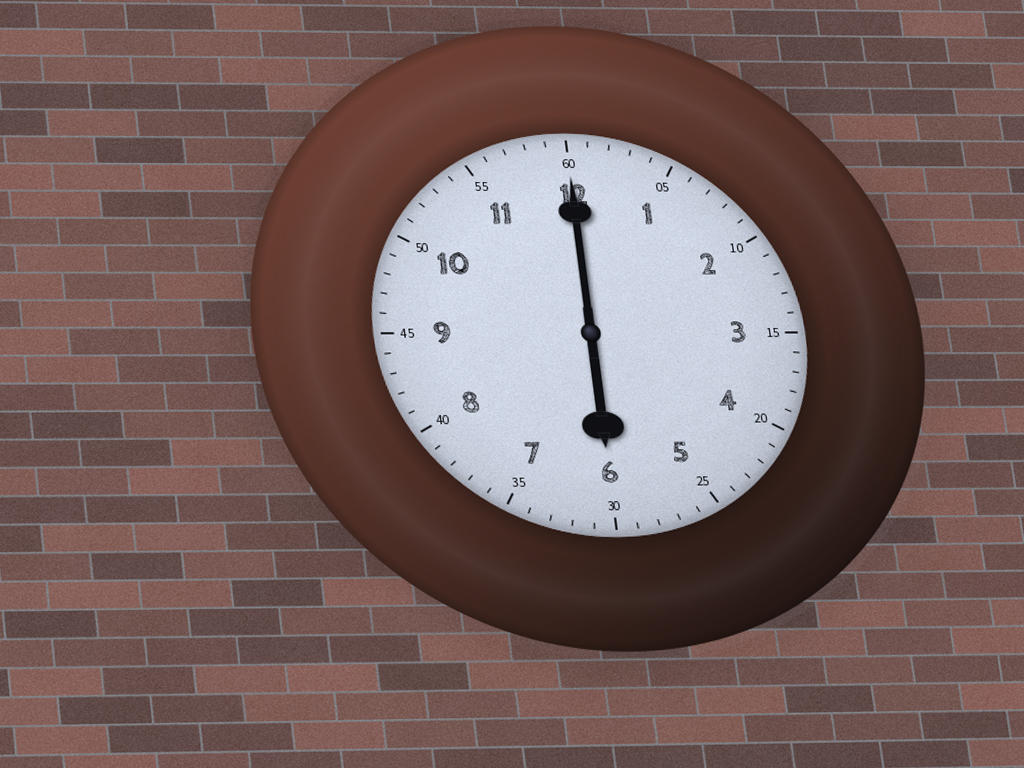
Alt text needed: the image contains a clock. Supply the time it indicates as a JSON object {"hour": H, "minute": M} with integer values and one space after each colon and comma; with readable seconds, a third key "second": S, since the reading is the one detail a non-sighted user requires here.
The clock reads {"hour": 6, "minute": 0}
